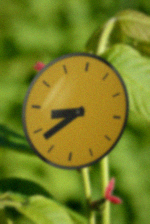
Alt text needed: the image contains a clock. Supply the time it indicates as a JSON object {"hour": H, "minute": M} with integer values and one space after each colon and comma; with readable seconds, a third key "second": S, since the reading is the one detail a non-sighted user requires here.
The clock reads {"hour": 8, "minute": 38}
